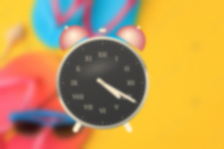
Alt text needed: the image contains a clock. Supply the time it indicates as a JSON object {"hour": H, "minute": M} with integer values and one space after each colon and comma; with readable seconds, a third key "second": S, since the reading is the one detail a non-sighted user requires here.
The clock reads {"hour": 4, "minute": 20}
